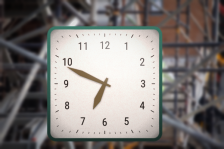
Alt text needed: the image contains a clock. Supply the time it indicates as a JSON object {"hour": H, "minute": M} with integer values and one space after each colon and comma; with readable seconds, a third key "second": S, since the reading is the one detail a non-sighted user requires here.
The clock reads {"hour": 6, "minute": 49}
